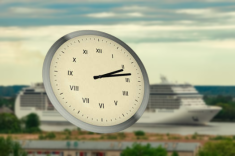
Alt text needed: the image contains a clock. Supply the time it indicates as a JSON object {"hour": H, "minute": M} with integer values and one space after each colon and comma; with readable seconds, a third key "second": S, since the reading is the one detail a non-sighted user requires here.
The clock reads {"hour": 2, "minute": 13}
